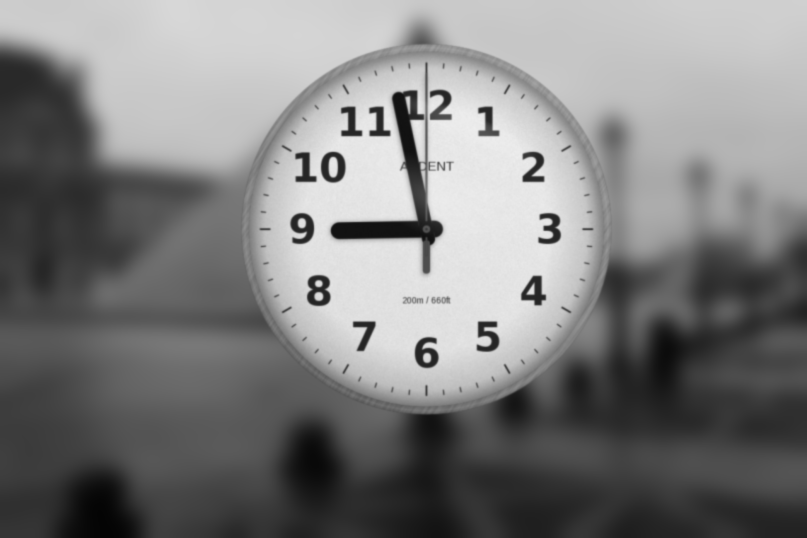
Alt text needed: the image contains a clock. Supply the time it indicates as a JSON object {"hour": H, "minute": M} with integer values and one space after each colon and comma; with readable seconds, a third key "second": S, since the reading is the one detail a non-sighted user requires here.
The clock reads {"hour": 8, "minute": 58, "second": 0}
